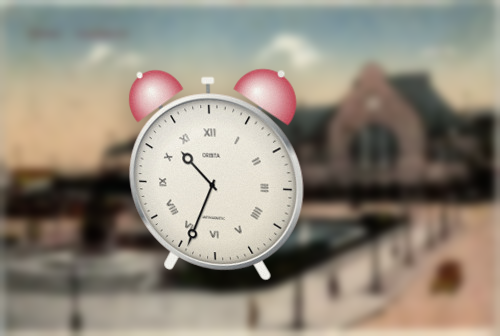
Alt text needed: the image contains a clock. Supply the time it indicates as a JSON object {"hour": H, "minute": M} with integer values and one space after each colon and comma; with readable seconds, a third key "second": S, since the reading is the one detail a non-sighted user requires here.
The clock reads {"hour": 10, "minute": 34}
